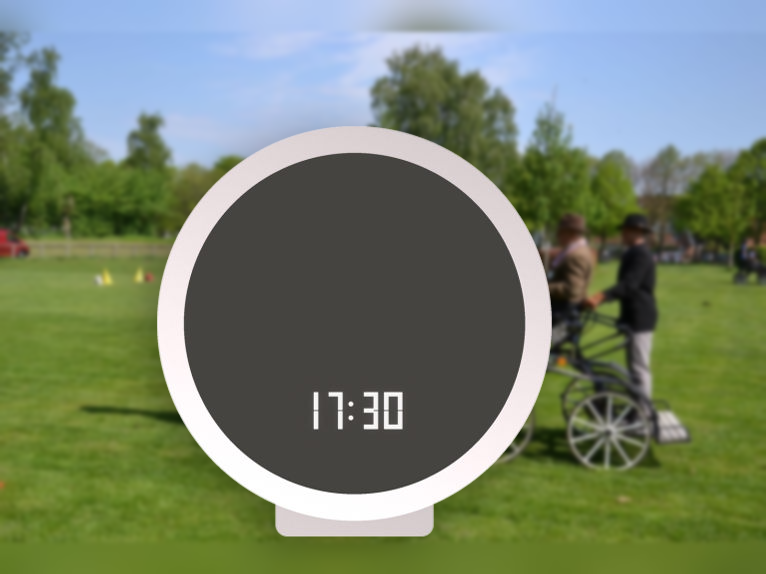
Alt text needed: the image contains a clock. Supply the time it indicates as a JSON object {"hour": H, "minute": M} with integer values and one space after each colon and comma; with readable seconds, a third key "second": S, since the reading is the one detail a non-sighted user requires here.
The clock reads {"hour": 17, "minute": 30}
